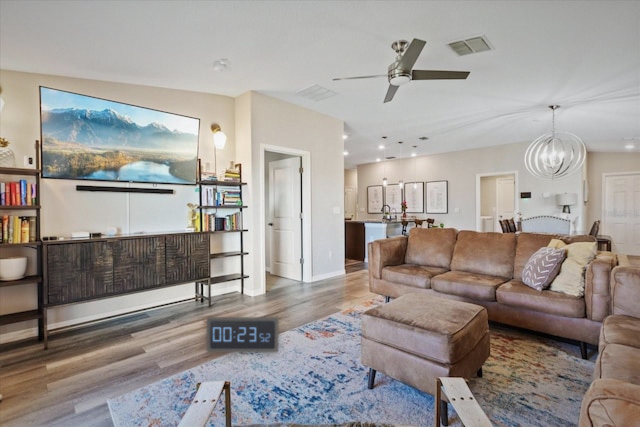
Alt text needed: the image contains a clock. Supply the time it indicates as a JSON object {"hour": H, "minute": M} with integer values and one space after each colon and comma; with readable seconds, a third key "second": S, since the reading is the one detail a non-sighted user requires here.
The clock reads {"hour": 0, "minute": 23}
